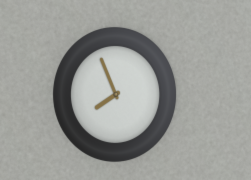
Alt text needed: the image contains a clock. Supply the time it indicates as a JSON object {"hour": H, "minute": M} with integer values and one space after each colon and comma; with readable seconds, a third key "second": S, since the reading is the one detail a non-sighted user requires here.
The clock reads {"hour": 7, "minute": 56}
